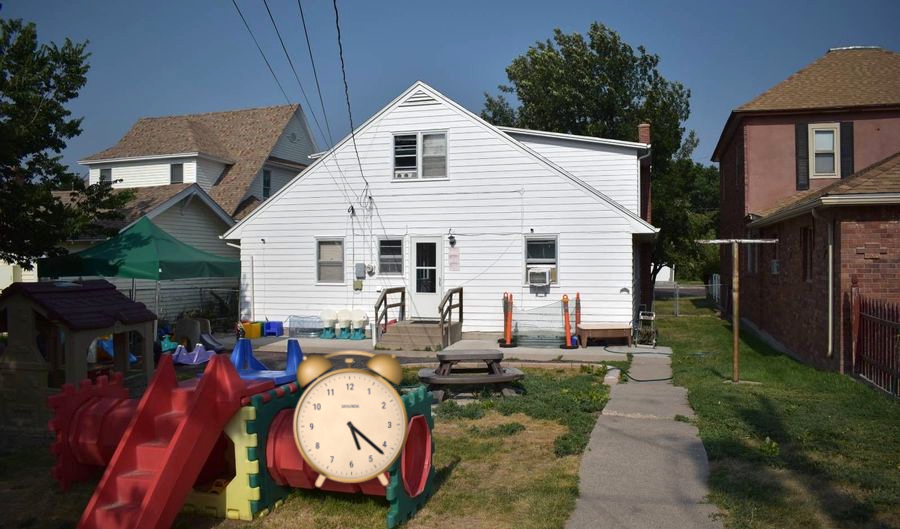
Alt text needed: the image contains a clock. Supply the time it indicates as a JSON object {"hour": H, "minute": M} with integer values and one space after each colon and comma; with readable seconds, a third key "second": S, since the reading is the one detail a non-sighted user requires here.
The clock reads {"hour": 5, "minute": 22}
